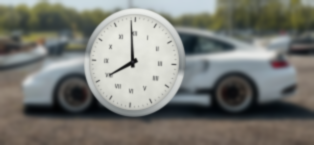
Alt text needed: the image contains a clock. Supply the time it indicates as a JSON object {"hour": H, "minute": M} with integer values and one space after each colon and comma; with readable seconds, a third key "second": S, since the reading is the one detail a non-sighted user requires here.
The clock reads {"hour": 7, "minute": 59}
